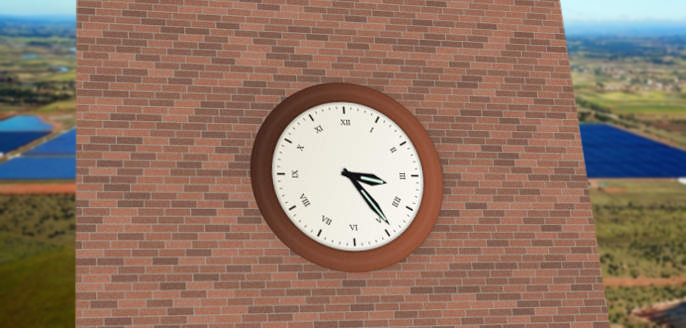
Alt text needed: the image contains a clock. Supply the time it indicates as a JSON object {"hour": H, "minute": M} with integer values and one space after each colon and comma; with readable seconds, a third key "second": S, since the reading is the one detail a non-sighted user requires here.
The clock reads {"hour": 3, "minute": 24}
